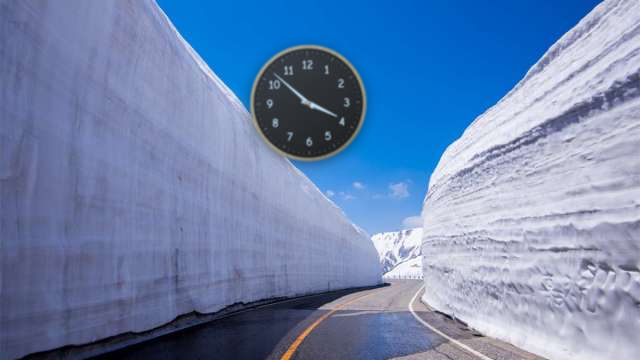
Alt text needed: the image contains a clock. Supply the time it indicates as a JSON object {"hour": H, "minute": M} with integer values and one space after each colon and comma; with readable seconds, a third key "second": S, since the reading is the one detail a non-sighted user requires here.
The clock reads {"hour": 3, "minute": 52}
